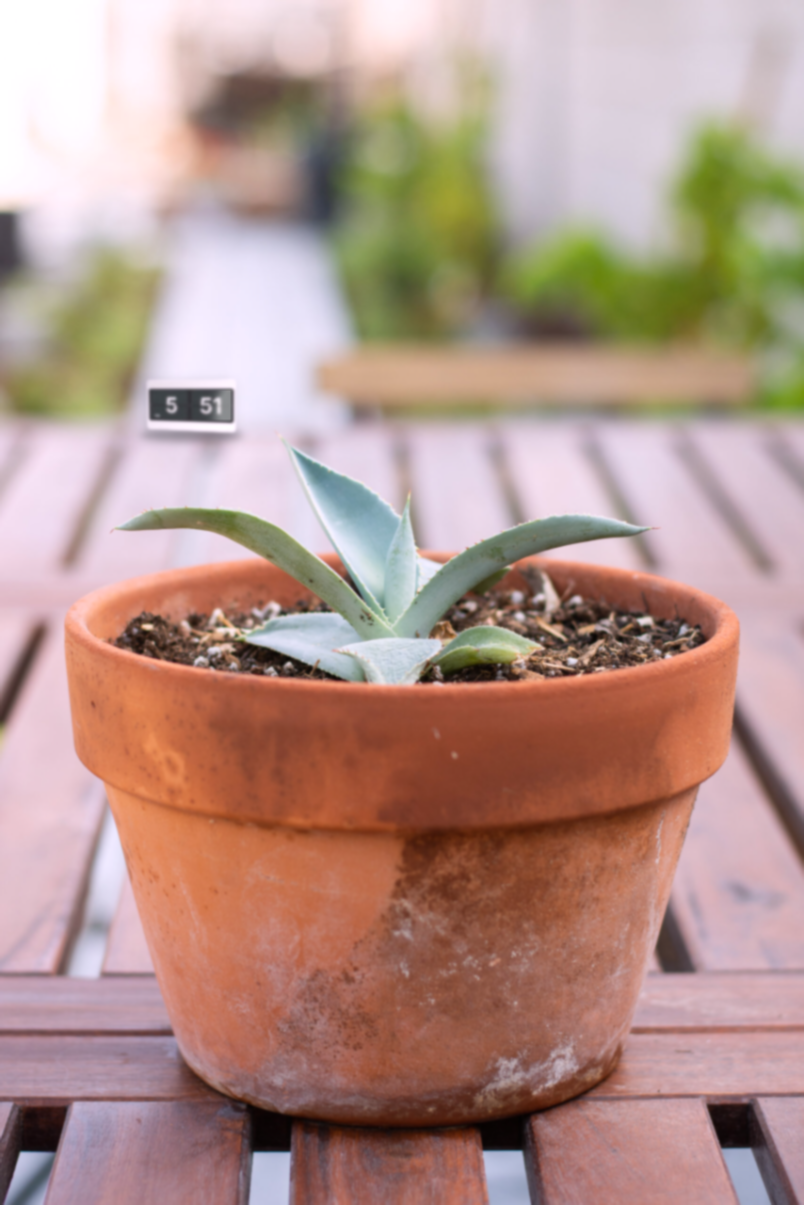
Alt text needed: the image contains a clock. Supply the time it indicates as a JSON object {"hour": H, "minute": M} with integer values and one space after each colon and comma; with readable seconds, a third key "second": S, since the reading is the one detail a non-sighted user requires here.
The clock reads {"hour": 5, "minute": 51}
